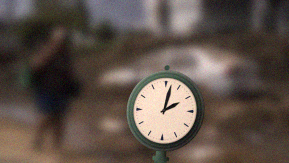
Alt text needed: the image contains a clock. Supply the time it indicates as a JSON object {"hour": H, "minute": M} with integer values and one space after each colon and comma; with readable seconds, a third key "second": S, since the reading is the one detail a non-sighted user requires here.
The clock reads {"hour": 2, "minute": 2}
